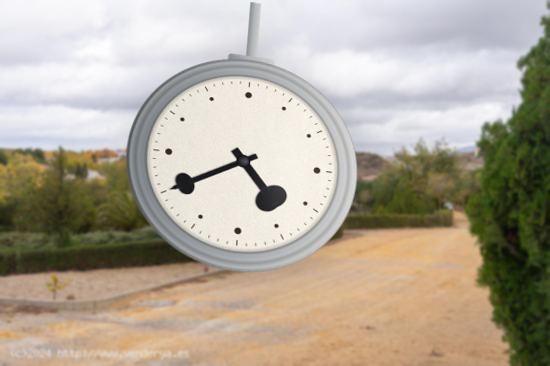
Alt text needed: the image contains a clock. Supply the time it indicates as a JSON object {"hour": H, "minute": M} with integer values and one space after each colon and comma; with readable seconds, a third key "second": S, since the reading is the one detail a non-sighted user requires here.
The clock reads {"hour": 4, "minute": 40}
